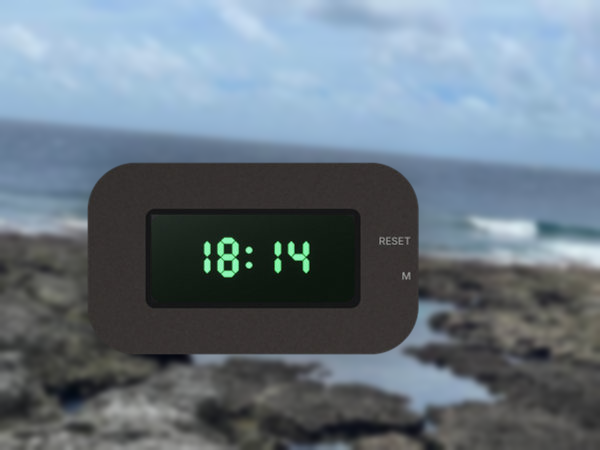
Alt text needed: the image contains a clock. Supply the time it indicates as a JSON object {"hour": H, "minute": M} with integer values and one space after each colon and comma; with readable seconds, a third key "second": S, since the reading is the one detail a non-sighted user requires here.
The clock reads {"hour": 18, "minute": 14}
